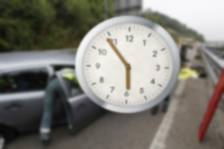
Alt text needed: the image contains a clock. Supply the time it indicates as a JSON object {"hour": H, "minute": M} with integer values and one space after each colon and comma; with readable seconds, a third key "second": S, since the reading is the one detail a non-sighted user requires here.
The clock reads {"hour": 5, "minute": 54}
